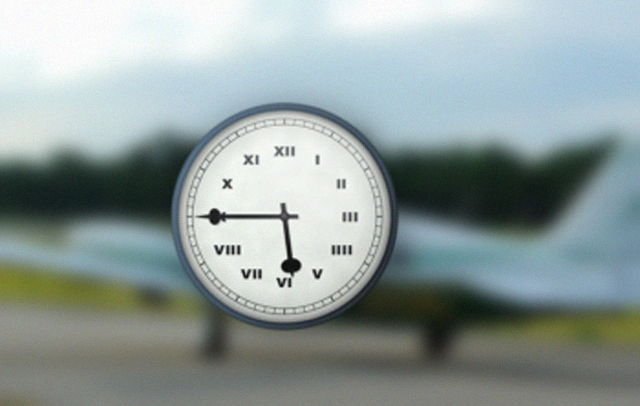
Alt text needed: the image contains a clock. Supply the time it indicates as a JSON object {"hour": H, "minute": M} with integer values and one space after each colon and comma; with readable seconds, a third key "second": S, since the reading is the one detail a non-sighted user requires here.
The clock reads {"hour": 5, "minute": 45}
